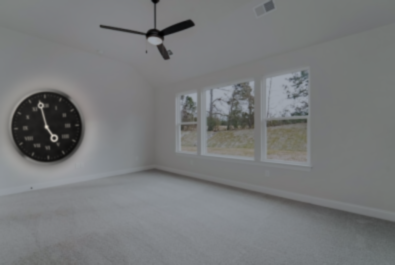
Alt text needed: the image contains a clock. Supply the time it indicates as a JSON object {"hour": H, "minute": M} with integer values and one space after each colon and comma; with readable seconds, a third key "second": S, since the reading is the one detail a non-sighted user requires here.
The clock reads {"hour": 4, "minute": 58}
